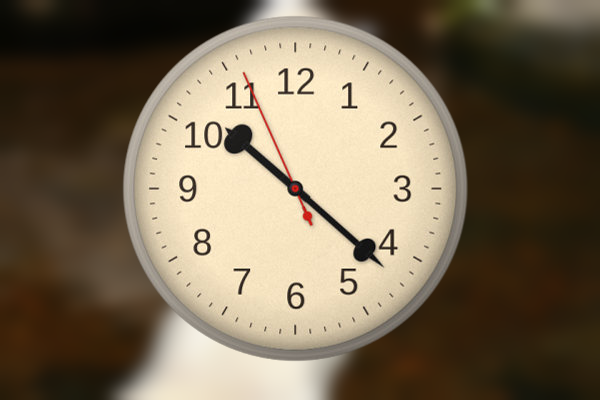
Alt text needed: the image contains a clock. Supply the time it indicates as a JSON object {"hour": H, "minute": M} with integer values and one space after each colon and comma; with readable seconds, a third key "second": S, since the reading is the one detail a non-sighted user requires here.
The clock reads {"hour": 10, "minute": 21, "second": 56}
